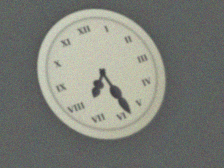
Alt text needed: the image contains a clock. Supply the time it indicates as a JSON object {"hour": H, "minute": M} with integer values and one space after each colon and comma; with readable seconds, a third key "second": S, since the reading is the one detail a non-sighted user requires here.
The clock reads {"hour": 7, "minute": 28}
